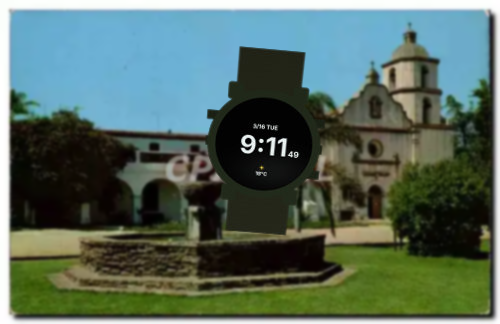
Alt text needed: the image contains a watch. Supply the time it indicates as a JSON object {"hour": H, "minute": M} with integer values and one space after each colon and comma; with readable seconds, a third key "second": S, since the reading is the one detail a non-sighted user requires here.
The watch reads {"hour": 9, "minute": 11, "second": 49}
